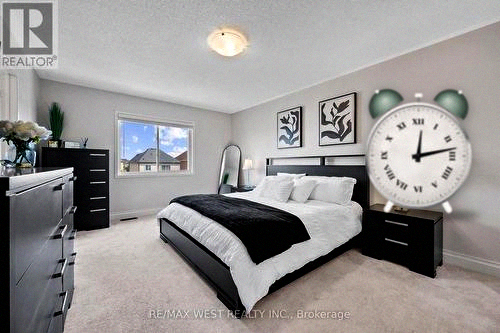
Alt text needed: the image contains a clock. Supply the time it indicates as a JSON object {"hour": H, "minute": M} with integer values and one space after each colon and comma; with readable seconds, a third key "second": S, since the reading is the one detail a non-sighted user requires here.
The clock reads {"hour": 12, "minute": 13}
